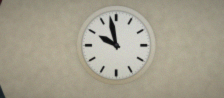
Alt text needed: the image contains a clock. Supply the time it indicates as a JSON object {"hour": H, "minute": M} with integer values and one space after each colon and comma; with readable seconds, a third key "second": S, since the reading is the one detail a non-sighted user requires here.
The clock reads {"hour": 9, "minute": 58}
